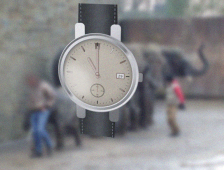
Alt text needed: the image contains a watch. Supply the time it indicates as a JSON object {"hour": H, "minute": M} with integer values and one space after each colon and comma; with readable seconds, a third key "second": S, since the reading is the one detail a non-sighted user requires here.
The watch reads {"hour": 11, "minute": 0}
